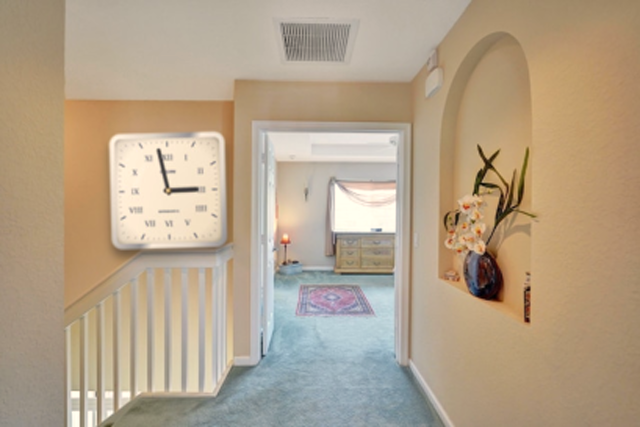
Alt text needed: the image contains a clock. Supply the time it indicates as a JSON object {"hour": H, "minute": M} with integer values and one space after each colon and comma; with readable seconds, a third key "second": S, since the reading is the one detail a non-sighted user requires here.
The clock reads {"hour": 2, "minute": 58}
